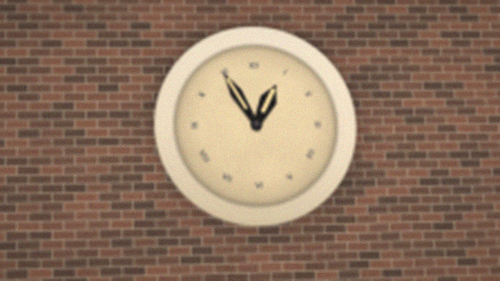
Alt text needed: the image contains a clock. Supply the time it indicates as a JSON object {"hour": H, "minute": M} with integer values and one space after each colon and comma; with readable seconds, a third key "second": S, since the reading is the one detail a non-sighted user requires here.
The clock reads {"hour": 12, "minute": 55}
